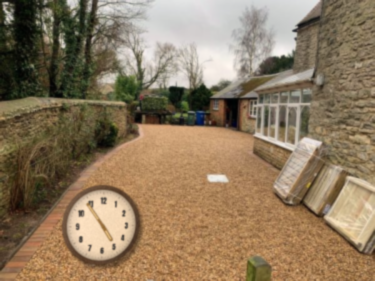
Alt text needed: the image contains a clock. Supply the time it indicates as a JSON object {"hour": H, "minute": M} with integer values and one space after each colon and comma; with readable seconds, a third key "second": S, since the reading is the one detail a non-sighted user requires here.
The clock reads {"hour": 4, "minute": 54}
